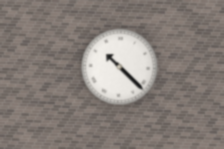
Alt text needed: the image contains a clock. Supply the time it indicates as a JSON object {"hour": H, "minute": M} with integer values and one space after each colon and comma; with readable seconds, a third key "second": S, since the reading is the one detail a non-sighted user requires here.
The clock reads {"hour": 10, "minute": 22}
